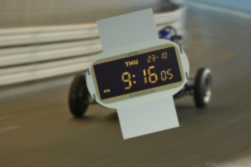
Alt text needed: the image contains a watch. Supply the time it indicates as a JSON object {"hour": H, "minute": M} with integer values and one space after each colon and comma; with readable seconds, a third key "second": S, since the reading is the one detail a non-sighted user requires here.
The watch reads {"hour": 9, "minute": 16, "second": 5}
